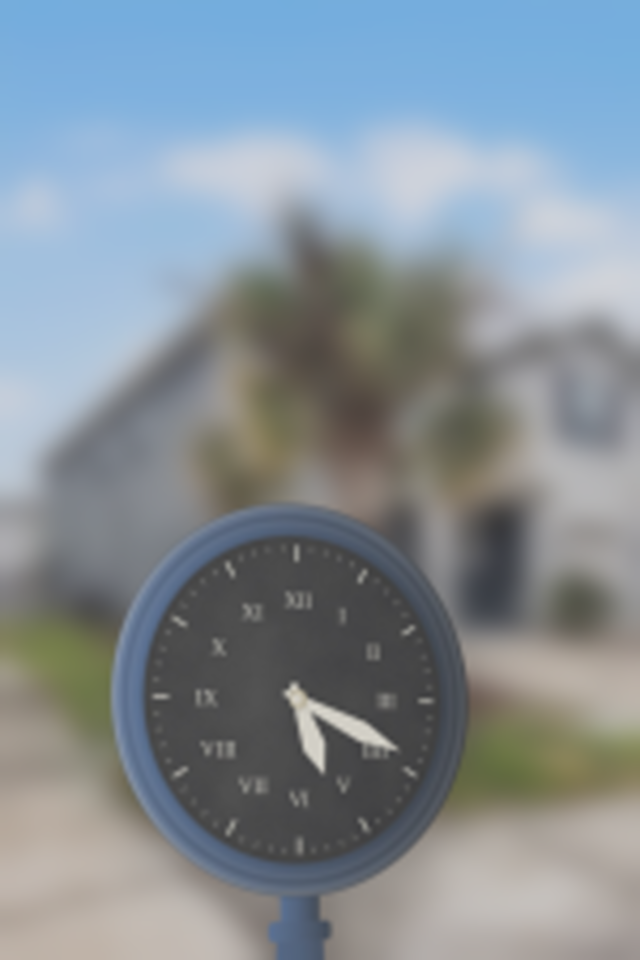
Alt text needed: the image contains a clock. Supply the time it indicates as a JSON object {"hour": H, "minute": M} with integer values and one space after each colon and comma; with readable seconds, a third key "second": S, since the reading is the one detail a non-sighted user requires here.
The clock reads {"hour": 5, "minute": 19}
